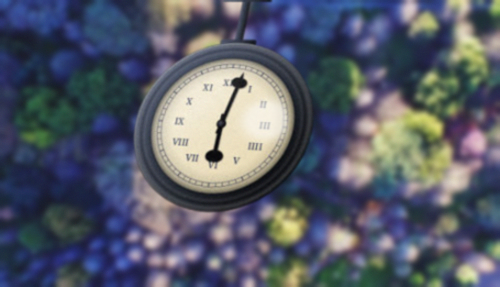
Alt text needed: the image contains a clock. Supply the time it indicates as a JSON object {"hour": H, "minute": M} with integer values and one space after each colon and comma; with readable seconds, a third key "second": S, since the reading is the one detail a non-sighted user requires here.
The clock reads {"hour": 6, "minute": 2}
